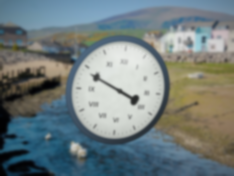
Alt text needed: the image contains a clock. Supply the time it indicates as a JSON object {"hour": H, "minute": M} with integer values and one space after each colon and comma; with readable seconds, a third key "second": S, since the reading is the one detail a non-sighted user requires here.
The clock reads {"hour": 3, "minute": 49}
